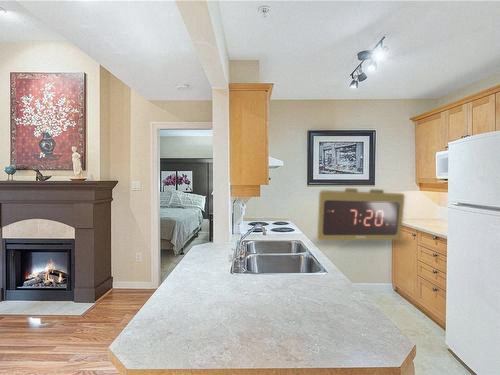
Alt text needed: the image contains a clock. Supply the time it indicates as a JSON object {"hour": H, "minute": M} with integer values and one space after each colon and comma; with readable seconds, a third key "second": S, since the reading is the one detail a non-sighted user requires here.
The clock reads {"hour": 7, "minute": 20}
